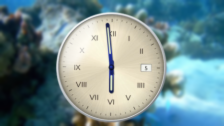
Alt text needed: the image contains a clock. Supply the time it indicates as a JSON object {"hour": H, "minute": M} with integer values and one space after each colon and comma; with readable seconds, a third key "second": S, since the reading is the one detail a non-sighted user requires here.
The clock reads {"hour": 5, "minute": 59}
